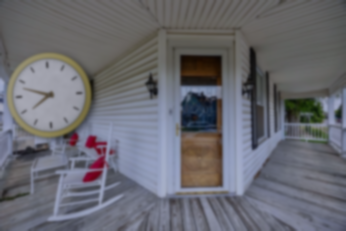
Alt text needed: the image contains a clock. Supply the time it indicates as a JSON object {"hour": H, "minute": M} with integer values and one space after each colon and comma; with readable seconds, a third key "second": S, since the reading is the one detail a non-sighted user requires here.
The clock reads {"hour": 7, "minute": 48}
